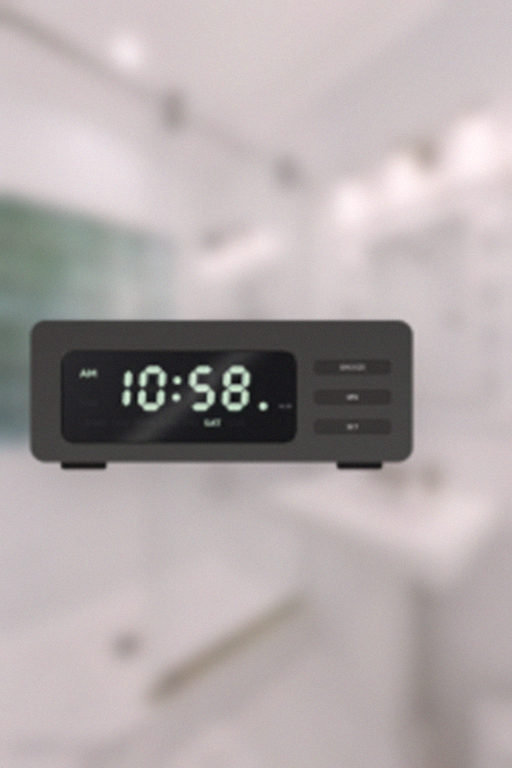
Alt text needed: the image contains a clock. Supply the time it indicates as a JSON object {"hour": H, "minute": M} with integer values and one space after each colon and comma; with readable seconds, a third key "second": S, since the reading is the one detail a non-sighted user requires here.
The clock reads {"hour": 10, "minute": 58}
